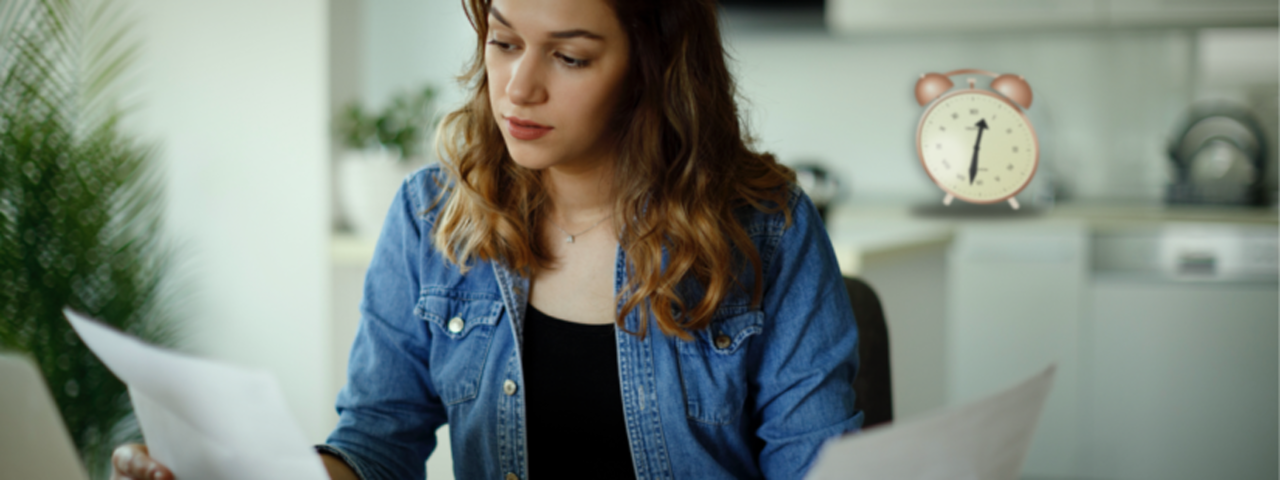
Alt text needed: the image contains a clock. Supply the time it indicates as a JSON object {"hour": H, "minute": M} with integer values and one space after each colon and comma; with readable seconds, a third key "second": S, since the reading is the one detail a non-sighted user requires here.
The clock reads {"hour": 12, "minute": 32}
